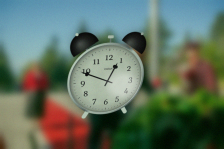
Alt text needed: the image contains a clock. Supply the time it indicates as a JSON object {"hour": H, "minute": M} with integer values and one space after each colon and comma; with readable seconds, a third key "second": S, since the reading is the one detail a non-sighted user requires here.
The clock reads {"hour": 12, "minute": 49}
